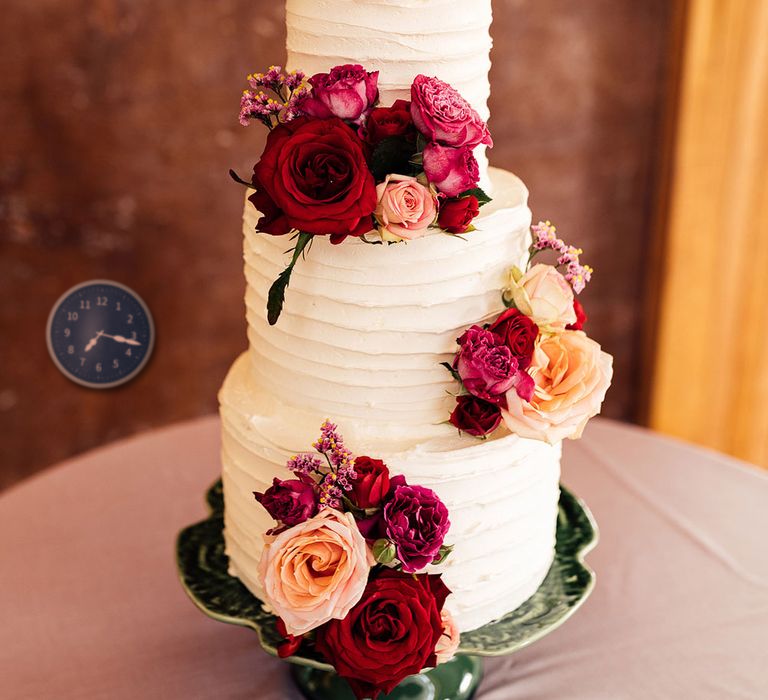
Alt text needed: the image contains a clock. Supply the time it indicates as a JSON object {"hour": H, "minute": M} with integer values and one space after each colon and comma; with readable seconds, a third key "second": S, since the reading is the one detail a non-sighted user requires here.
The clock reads {"hour": 7, "minute": 17}
